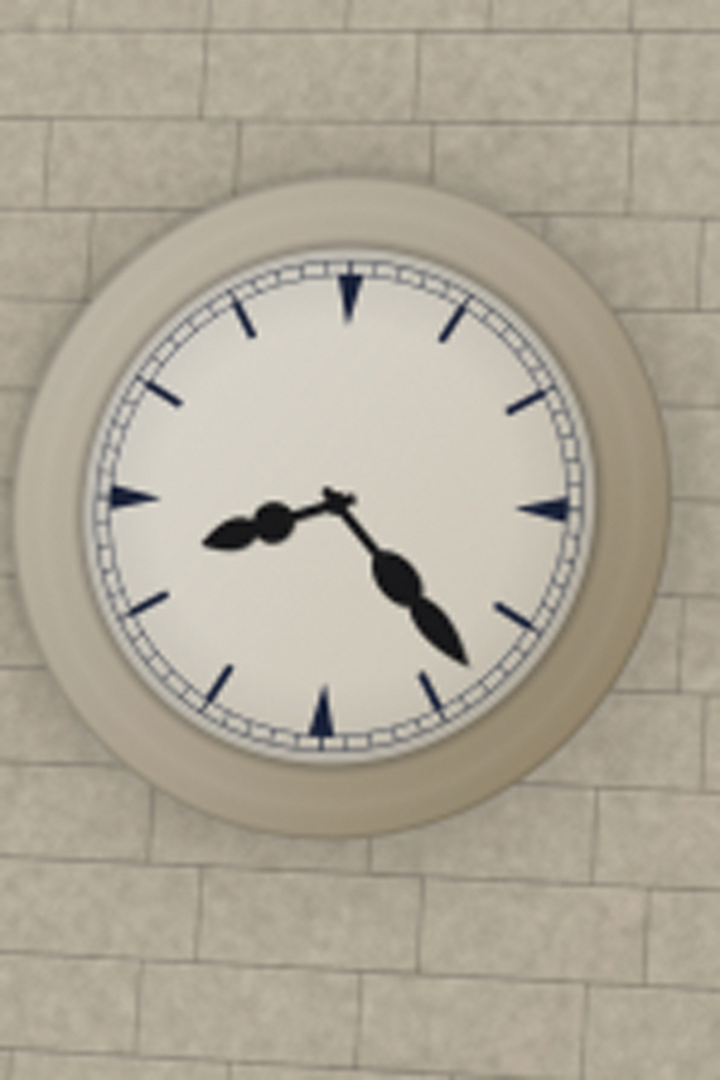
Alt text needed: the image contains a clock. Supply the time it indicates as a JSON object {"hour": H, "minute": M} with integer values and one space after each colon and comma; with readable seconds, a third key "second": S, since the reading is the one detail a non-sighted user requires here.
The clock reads {"hour": 8, "minute": 23}
